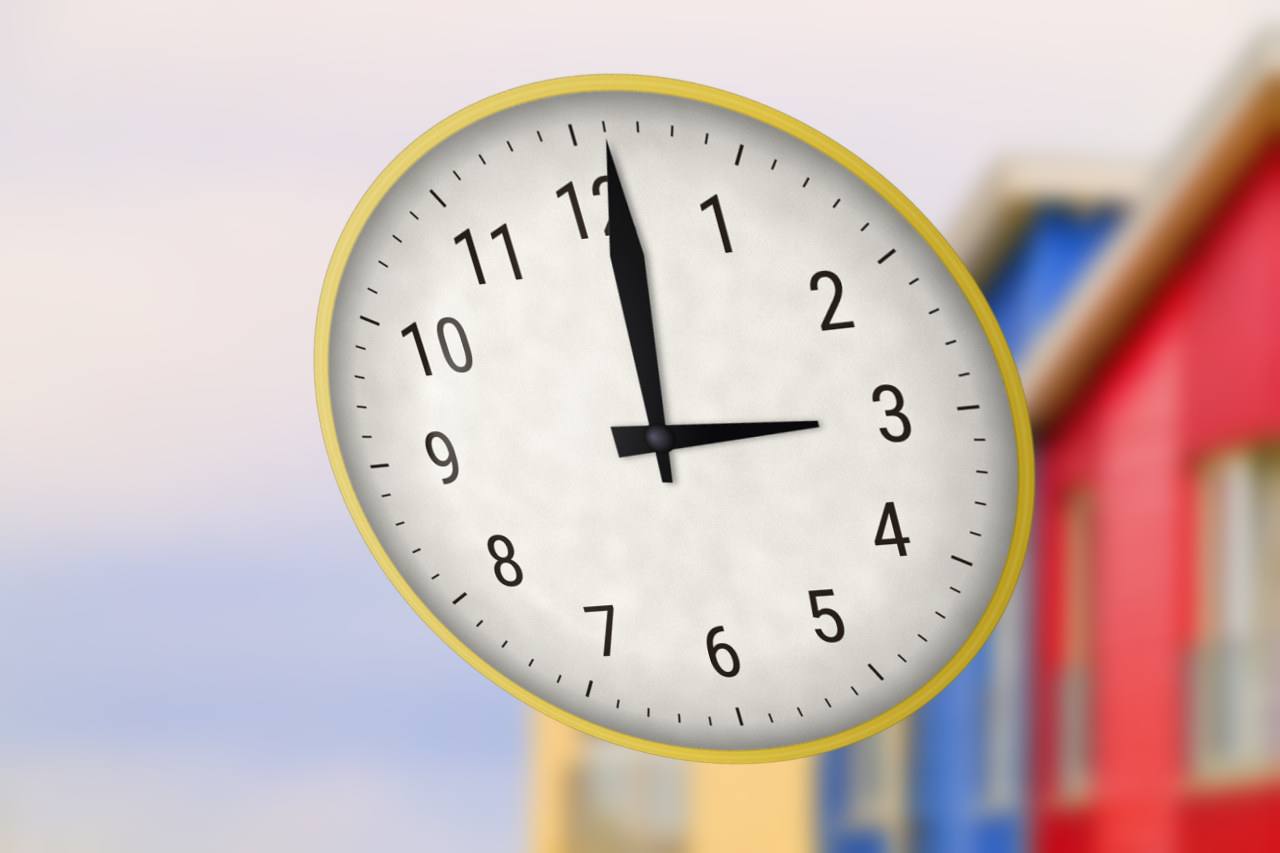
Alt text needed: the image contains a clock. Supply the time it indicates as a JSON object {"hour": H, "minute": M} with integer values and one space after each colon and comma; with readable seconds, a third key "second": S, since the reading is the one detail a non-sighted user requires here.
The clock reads {"hour": 3, "minute": 1}
